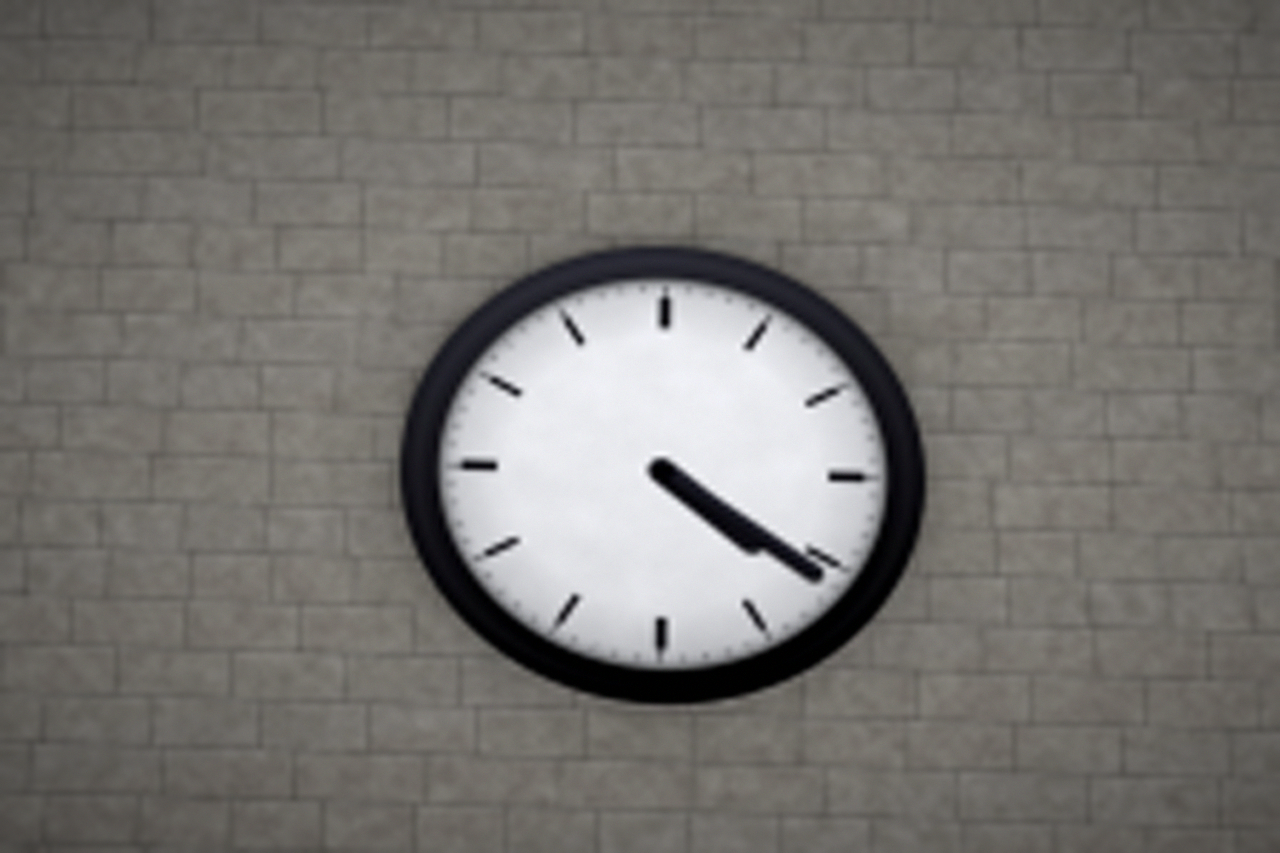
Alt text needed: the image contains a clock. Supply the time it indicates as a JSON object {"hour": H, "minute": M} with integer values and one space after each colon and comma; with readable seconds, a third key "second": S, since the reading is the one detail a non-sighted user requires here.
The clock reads {"hour": 4, "minute": 21}
